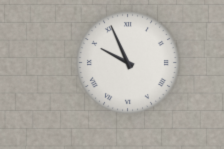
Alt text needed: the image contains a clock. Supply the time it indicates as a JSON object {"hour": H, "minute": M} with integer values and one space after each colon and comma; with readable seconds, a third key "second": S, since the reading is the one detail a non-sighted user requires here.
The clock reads {"hour": 9, "minute": 56}
